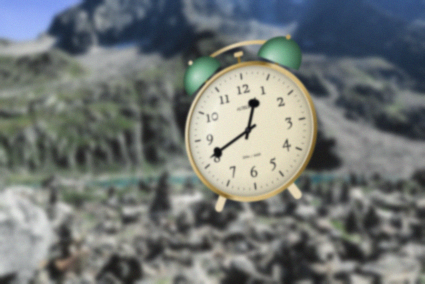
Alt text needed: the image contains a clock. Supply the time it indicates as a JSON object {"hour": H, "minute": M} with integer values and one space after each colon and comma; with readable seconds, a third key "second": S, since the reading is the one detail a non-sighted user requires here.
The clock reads {"hour": 12, "minute": 41}
